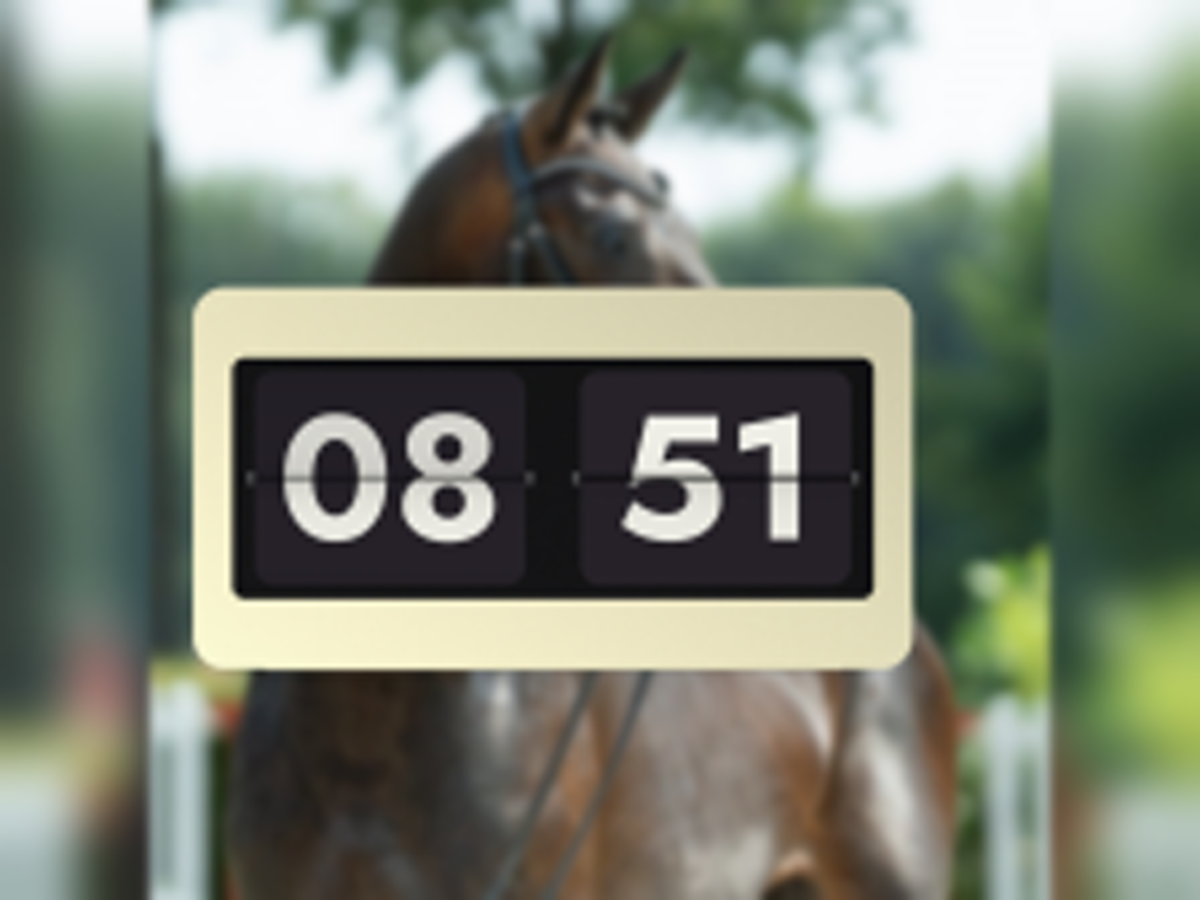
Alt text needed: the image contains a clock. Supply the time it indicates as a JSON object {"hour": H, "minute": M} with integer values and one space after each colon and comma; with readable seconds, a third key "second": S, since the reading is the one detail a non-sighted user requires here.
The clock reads {"hour": 8, "minute": 51}
